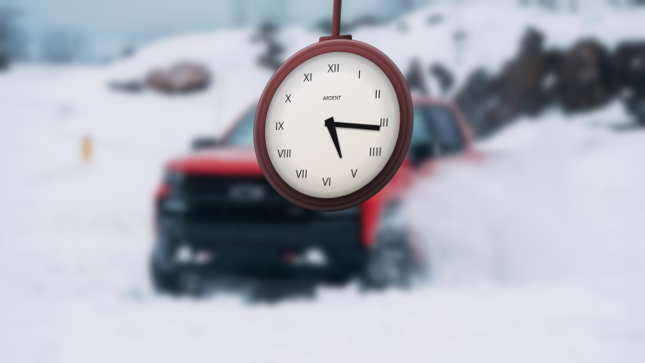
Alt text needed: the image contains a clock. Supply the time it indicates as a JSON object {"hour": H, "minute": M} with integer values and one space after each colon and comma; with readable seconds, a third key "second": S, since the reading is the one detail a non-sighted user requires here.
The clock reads {"hour": 5, "minute": 16}
